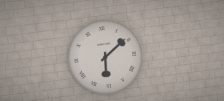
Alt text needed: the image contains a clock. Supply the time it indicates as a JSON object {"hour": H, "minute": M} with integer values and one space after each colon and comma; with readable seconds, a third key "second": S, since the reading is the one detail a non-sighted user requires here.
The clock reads {"hour": 6, "minute": 9}
